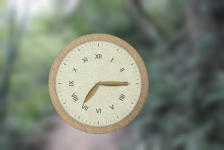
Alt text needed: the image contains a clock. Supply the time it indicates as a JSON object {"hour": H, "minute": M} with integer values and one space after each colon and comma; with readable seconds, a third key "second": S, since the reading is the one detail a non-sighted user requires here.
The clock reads {"hour": 7, "minute": 15}
